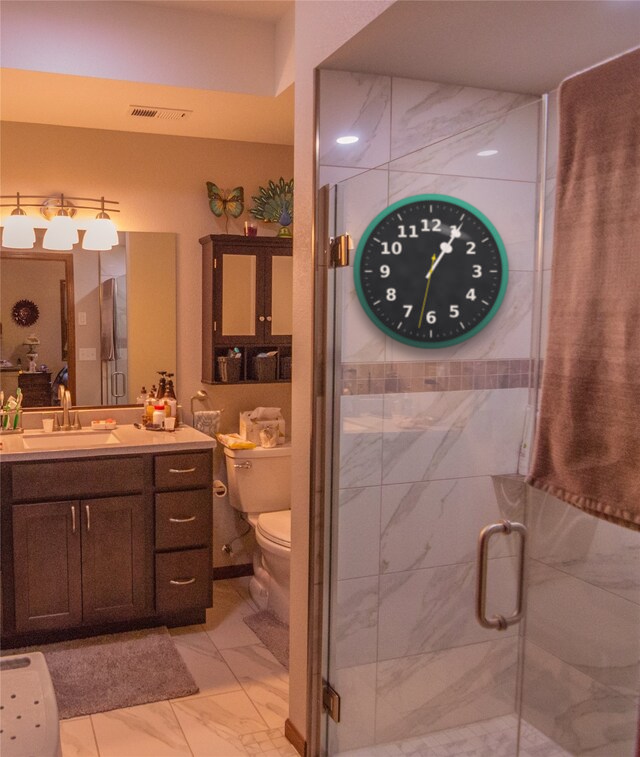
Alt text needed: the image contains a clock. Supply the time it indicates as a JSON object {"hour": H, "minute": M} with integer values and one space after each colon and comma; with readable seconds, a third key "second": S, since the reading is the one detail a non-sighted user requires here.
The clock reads {"hour": 1, "minute": 5, "second": 32}
